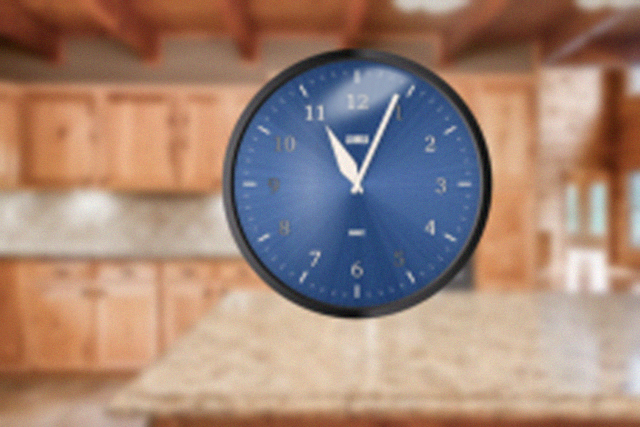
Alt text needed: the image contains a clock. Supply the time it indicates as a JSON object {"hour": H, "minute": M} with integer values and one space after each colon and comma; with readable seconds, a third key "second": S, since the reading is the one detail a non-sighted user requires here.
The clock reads {"hour": 11, "minute": 4}
